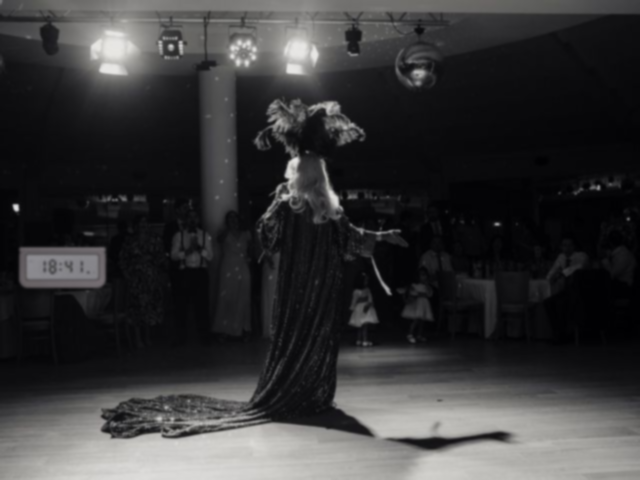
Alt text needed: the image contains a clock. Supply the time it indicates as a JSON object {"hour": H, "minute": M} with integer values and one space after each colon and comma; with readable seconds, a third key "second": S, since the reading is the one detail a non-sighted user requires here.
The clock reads {"hour": 18, "minute": 41}
